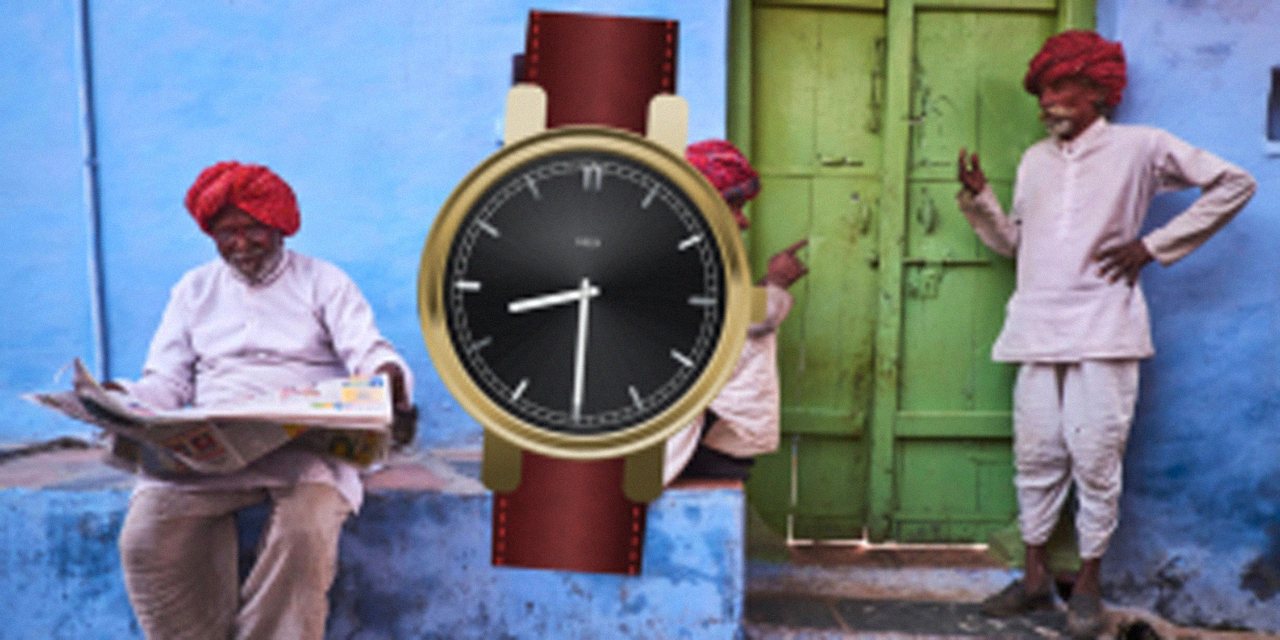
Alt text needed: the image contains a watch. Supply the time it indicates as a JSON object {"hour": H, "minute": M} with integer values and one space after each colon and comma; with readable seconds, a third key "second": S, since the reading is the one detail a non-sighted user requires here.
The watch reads {"hour": 8, "minute": 30}
